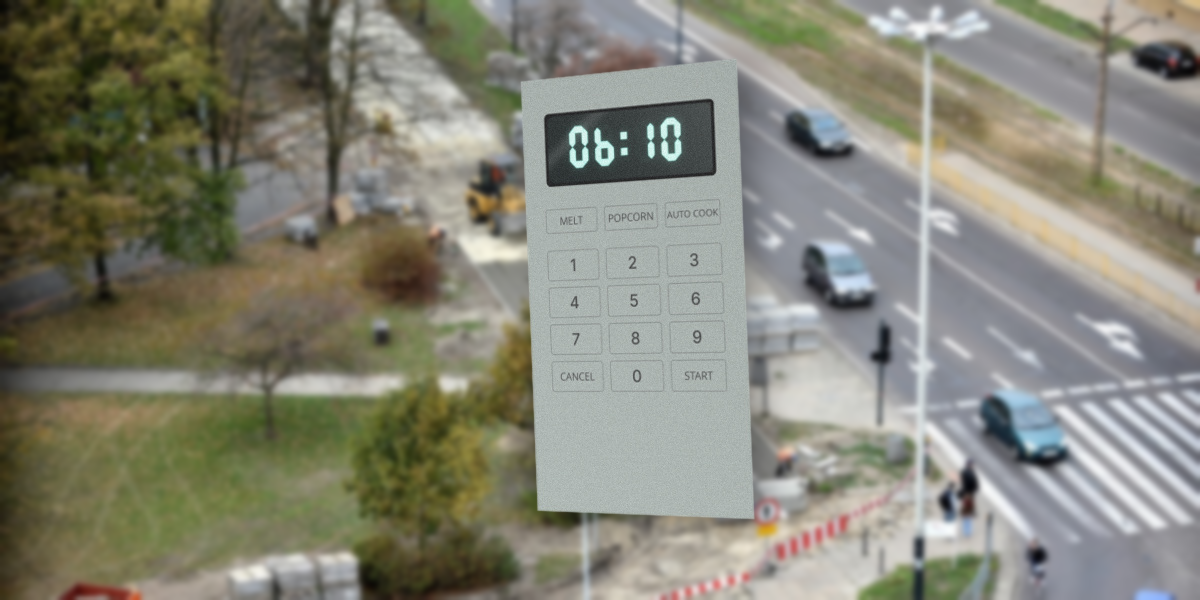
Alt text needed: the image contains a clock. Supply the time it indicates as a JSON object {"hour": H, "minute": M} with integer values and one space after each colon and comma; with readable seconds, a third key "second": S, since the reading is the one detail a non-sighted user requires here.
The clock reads {"hour": 6, "minute": 10}
